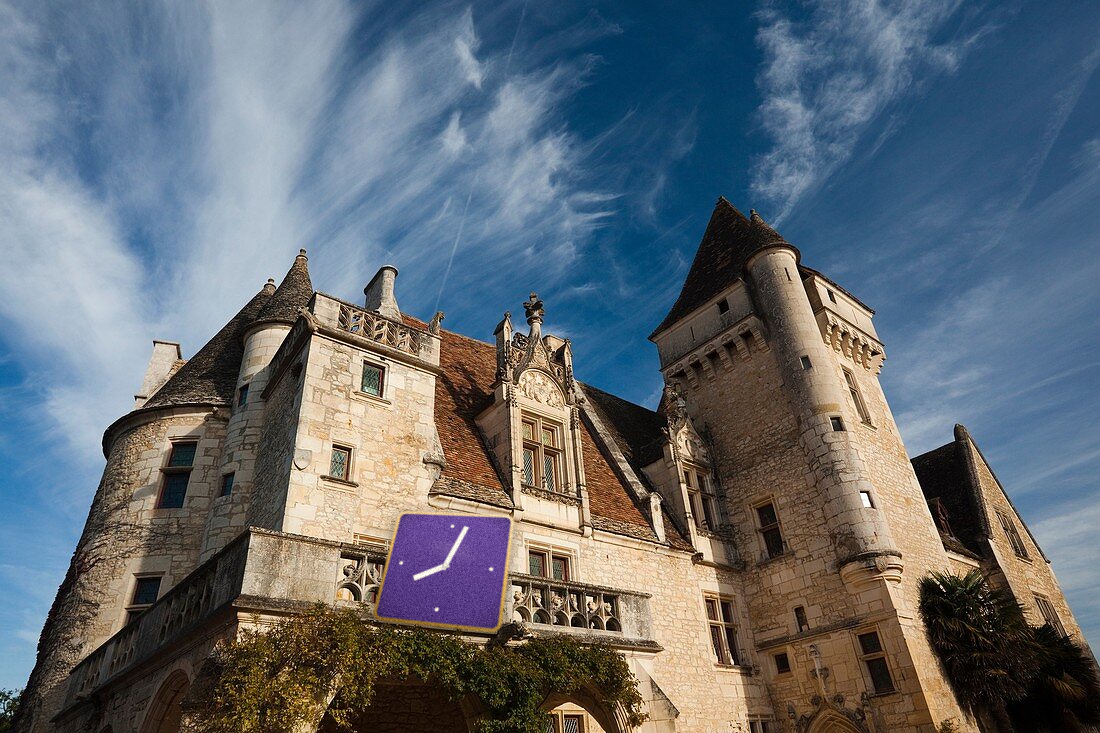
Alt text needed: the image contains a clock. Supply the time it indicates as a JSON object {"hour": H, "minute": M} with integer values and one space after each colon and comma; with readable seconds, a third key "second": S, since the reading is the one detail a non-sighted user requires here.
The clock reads {"hour": 8, "minute": 3}
